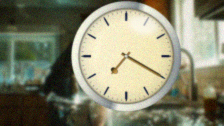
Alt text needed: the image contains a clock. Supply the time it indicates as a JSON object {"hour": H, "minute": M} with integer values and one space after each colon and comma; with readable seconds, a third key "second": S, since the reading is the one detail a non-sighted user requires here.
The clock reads {"hour": 7, "minute": 20}
